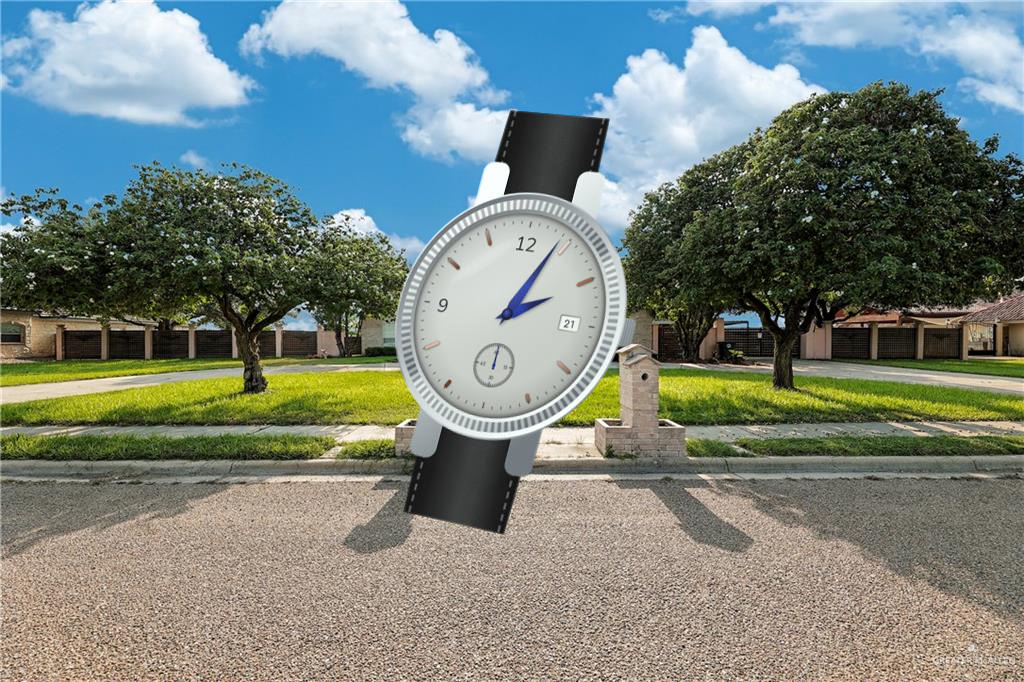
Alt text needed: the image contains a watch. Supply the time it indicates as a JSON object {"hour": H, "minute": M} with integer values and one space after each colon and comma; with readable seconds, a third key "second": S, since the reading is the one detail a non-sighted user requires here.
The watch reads {"hour": 2, "minute": 4}
